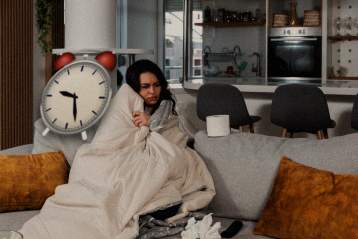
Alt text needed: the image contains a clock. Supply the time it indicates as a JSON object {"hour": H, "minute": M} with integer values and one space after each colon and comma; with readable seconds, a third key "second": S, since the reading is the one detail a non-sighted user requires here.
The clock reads {"hour": 9, "minute": 27}
